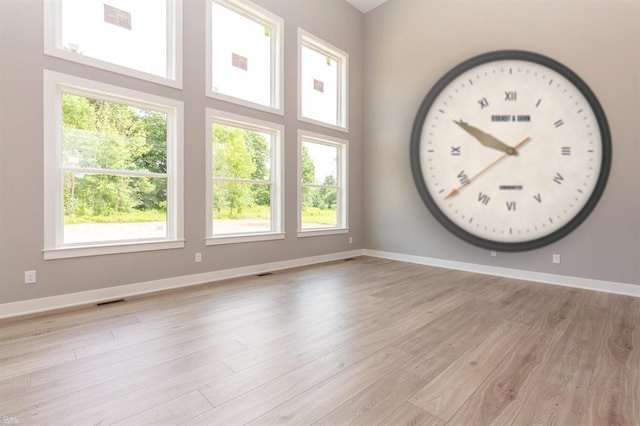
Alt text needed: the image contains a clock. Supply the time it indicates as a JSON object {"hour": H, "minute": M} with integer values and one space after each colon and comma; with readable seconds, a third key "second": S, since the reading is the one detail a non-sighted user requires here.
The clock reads {"hour": 9, "minute": 49, "second": 39}
